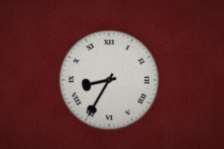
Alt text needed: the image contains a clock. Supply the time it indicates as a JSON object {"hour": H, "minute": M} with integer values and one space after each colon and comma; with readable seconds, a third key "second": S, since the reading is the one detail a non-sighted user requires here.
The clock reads {"hour": 8, "minute": 35}
